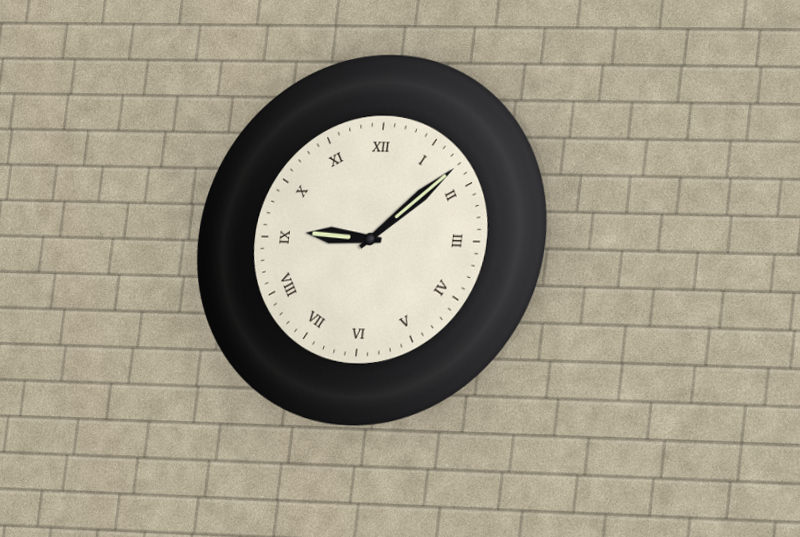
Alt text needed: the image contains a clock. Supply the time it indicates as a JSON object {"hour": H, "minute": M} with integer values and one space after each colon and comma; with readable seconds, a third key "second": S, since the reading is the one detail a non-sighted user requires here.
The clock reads {"hour": 9, "minute": 8}
